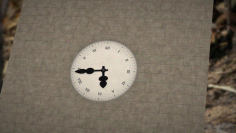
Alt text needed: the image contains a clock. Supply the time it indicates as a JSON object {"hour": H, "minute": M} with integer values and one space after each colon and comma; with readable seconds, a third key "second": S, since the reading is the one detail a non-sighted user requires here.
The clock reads {"hour": 5, "minute": 44}
